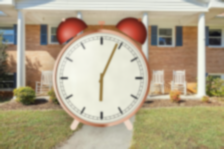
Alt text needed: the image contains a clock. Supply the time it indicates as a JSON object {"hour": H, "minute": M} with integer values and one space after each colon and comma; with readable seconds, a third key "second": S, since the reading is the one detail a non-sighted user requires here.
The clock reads {"hour": 6, "minute": 4}
